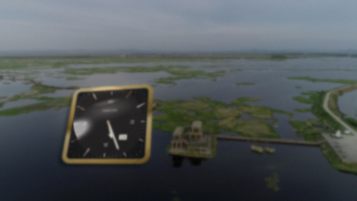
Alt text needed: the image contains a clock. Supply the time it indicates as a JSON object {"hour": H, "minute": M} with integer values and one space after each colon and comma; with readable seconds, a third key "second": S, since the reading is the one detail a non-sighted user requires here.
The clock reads {"hour": 5, "minute": 26}
